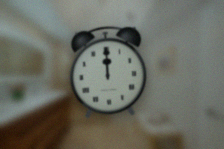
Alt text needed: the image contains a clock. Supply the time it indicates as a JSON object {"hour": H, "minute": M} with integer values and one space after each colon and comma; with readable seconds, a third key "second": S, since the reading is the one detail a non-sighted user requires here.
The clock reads {"hour": 12, "minute": 0}
